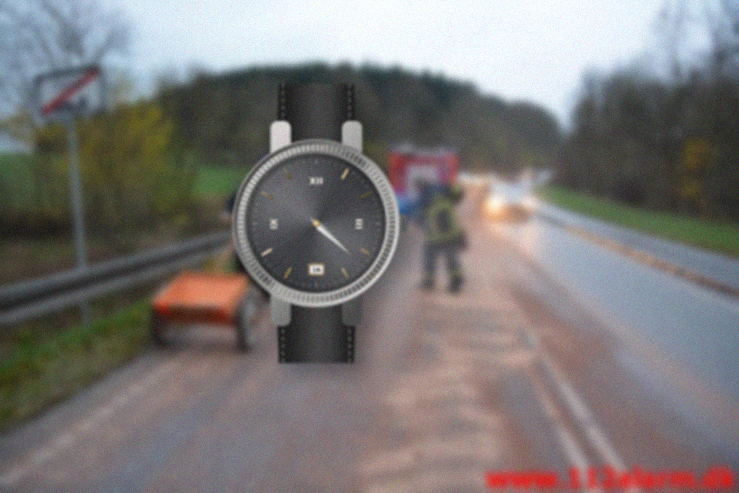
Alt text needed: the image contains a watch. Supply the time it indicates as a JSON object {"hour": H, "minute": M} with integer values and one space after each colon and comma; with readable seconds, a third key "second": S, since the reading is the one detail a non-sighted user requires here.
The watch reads {"hour": 4, "minute": 22}
